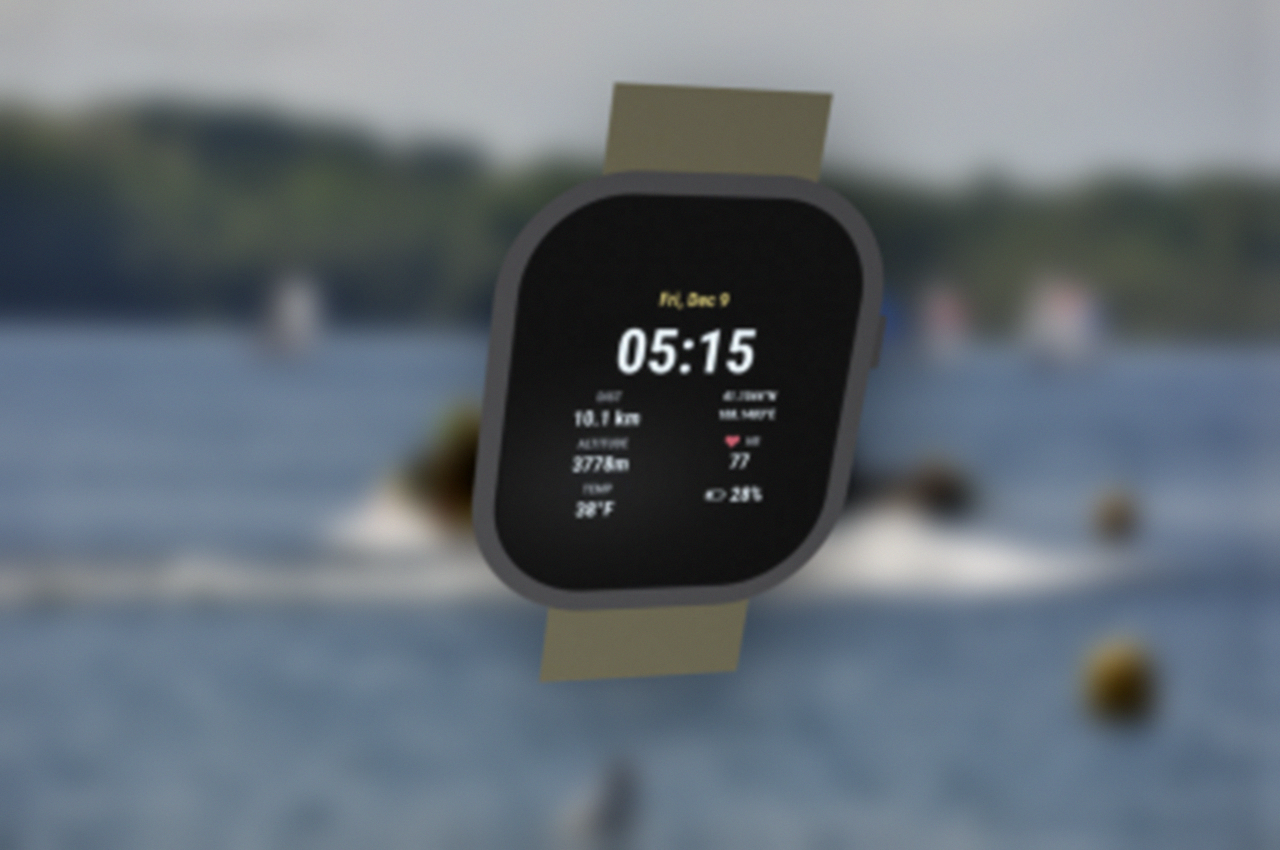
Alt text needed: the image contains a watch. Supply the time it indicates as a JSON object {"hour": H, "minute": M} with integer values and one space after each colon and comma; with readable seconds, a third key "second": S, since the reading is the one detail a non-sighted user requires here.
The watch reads {"hour": 5, "minute": 15}
